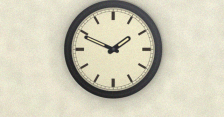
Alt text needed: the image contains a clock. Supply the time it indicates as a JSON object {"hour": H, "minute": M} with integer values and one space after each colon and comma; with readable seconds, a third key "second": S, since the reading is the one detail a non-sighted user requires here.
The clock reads {"hour": 1, "minute": 49}
